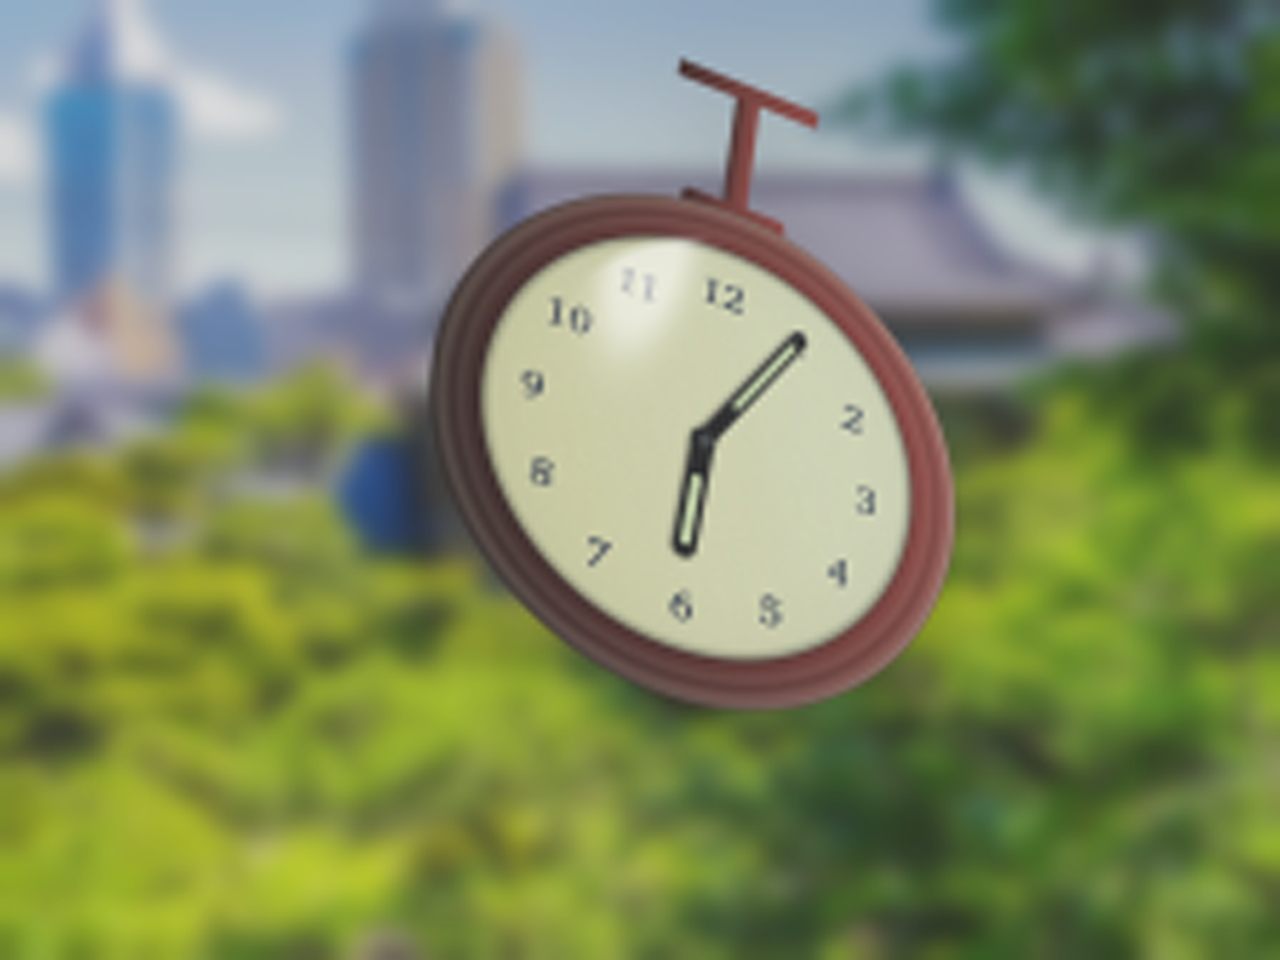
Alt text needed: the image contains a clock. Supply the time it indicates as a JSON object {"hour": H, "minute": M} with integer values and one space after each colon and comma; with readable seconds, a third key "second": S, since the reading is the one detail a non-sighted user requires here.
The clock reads {"hour": 6, "minute": 5}
